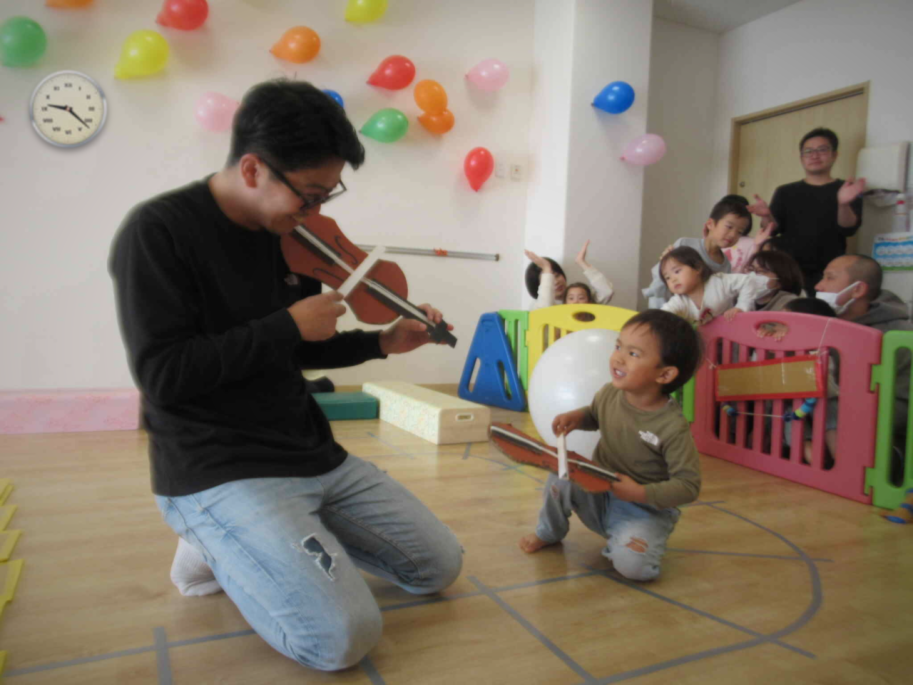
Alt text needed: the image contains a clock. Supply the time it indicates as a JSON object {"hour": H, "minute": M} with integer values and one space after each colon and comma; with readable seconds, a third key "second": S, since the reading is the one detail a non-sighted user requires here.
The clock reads {"hour": 9, "minute": 22}
